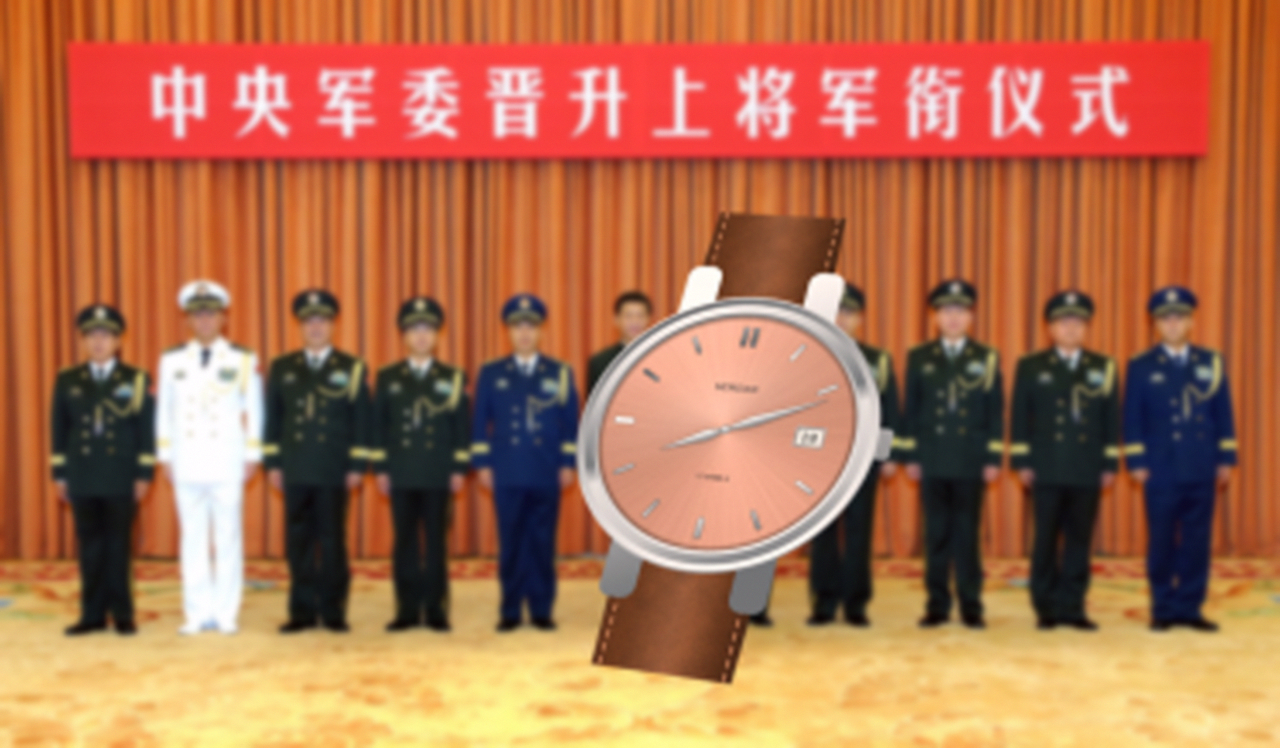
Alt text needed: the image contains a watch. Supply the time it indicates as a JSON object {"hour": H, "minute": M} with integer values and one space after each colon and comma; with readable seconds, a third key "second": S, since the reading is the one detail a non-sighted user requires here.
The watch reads {"hour": 8, "minute": 11}
